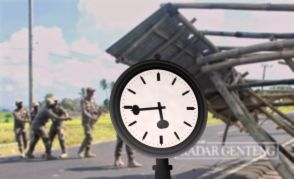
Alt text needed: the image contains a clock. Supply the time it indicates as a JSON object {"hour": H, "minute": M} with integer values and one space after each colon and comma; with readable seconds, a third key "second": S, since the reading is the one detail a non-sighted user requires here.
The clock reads {"hour": 5, "minute": 44}
